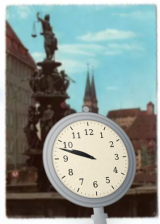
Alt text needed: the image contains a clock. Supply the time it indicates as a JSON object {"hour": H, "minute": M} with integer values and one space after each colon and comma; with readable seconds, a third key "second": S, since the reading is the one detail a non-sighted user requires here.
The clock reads {"hour": 9, "minute": 48}
